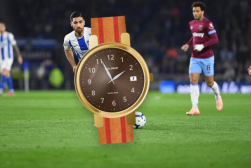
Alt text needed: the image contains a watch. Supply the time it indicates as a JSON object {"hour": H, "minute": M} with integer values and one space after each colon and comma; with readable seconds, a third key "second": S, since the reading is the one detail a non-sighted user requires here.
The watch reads {"hour": 1, "minute": 56}
